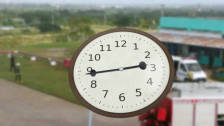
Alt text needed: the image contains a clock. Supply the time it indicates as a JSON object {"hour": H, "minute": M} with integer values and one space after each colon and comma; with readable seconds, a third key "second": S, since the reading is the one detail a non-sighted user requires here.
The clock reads {"hour": 2, "minute": 44}
